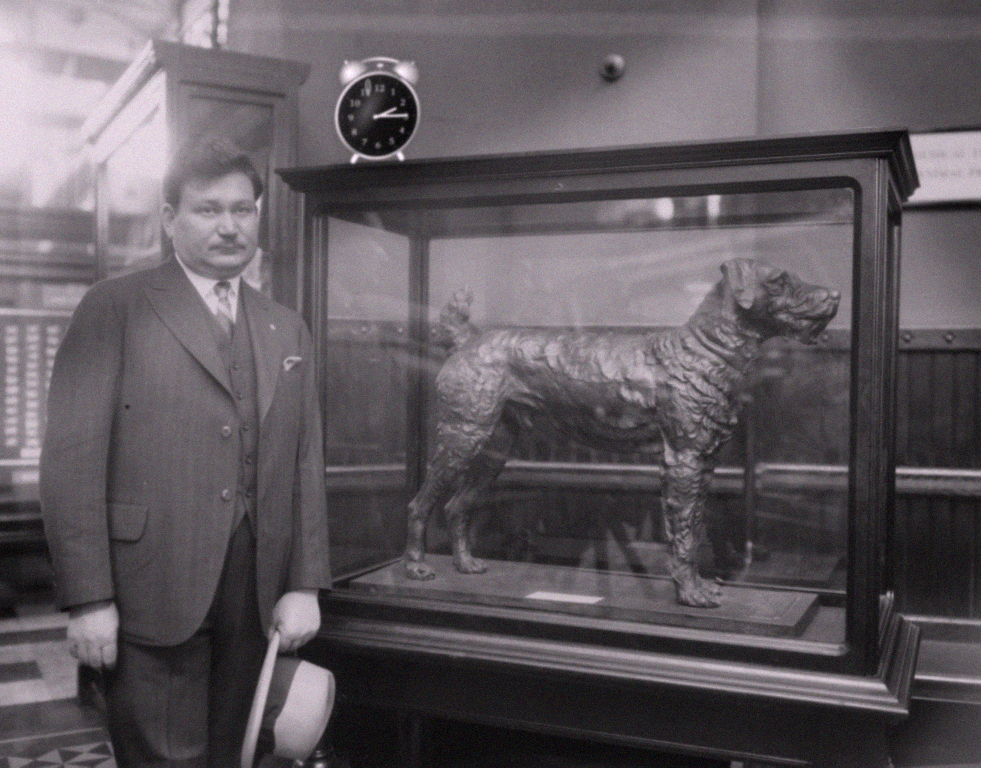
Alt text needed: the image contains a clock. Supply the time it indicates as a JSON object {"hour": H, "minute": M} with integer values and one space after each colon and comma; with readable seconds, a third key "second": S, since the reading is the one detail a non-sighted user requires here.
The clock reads {"hour": 2, "minute": 15}
